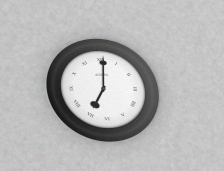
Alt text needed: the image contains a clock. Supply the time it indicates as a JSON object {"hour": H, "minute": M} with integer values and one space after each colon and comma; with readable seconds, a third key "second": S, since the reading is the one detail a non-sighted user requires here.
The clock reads {"hour": 7, "minute": 1}
